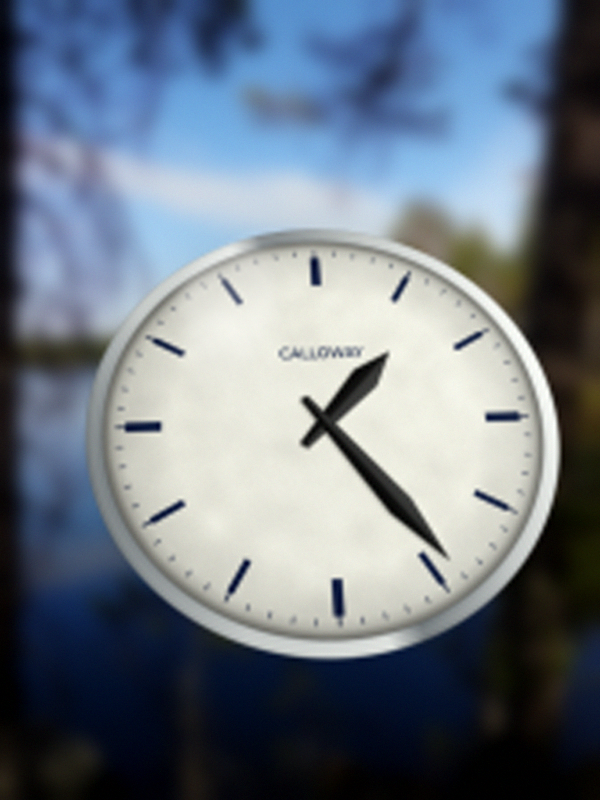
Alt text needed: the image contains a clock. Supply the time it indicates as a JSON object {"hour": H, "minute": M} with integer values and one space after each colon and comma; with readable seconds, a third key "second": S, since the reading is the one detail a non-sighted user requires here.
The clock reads {"hour": 1, "minute": 24}
